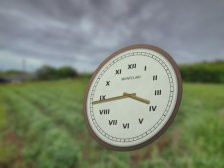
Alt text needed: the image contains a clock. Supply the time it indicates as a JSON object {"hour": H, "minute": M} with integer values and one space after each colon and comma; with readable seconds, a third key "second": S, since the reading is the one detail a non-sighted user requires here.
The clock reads {"hour": 3, "minute": 44}
